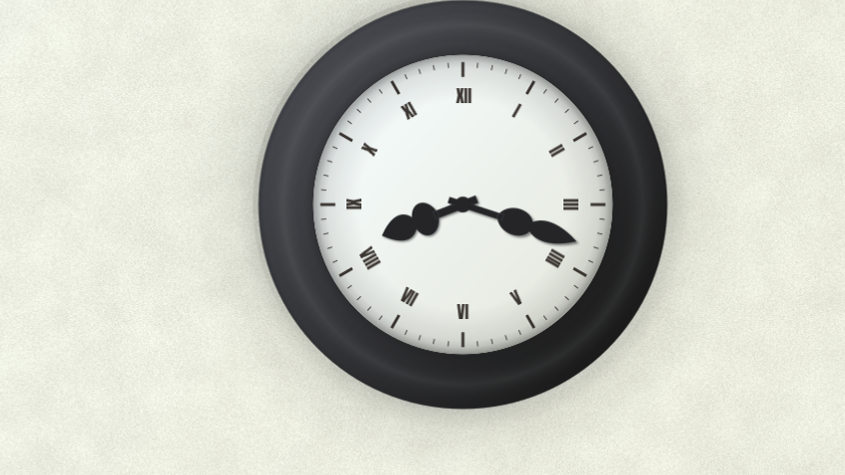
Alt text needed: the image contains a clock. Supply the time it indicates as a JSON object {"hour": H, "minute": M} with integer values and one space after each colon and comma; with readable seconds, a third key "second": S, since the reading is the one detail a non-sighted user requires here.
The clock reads {"hour": 8, "minute": 18}
